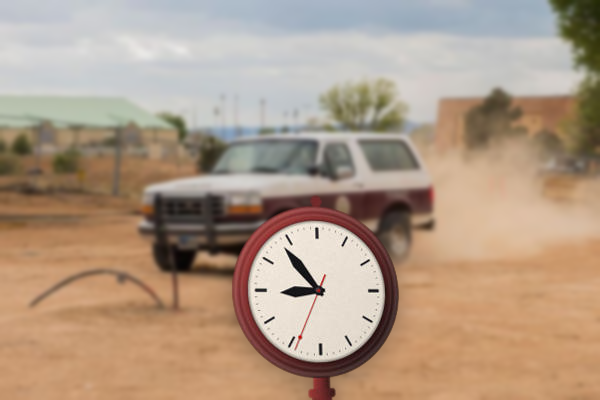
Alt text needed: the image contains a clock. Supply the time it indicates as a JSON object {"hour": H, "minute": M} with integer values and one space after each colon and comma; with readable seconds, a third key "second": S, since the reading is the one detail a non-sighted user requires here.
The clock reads {"hour": 8, "minute": 53, "second": 34}
